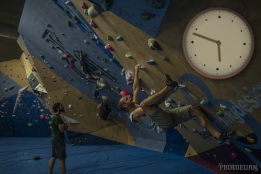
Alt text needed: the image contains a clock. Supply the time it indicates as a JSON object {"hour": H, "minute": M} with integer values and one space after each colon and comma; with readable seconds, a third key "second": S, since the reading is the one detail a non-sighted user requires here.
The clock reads {"hour": 5, "minute": 48}
